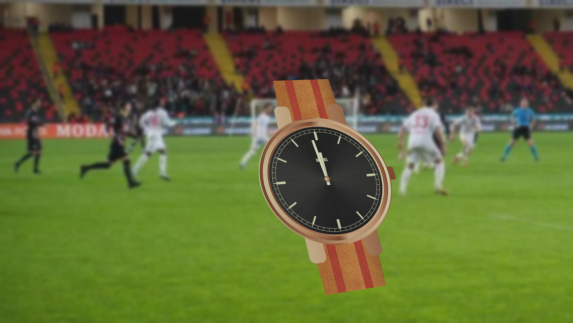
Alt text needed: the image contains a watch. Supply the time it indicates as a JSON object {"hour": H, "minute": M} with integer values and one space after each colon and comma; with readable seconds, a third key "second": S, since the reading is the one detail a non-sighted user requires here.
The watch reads {"hour": 11, "minute": 59}
